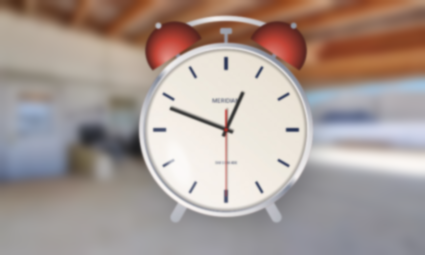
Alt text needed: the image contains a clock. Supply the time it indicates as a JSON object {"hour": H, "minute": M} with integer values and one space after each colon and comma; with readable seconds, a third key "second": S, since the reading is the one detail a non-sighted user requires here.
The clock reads {"hour": 12, "minute": 48, "second": 30}
